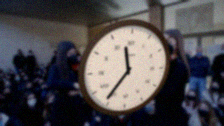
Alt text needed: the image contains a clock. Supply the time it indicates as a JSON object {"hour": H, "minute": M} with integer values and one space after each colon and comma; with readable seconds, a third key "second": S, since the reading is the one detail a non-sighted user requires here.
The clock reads {"hour": 11, "minute": 36}
